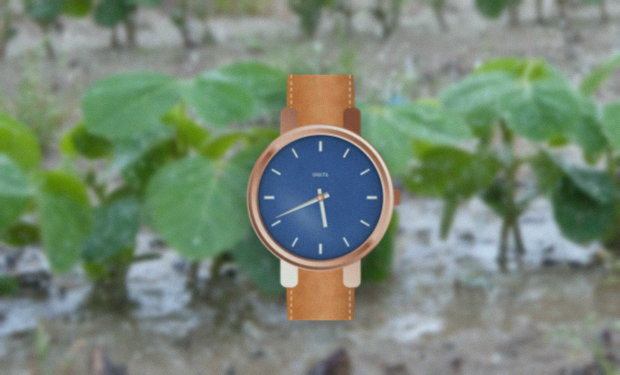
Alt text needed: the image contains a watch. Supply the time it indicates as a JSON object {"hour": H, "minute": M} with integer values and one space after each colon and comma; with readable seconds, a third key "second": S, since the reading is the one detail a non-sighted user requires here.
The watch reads {"hour": 5, "minute": 41}
